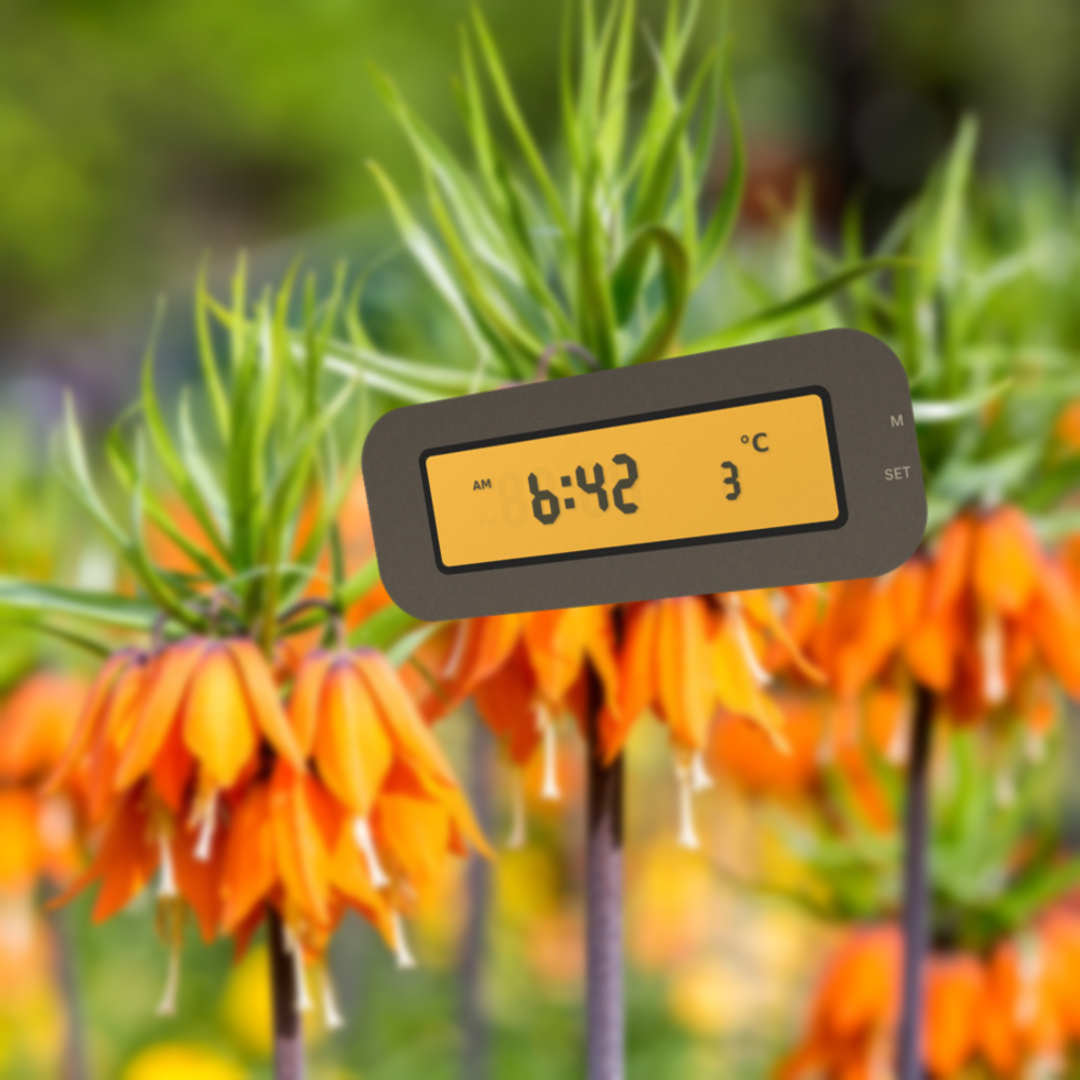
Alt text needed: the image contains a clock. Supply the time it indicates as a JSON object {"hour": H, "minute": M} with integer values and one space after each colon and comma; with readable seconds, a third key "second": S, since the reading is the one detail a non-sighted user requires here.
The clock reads {"hour": 6, "minute": 42}
